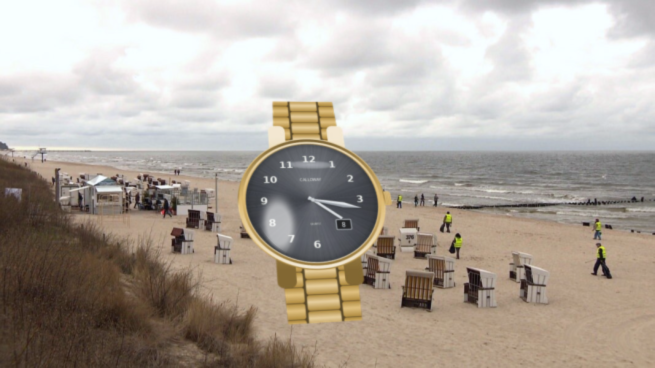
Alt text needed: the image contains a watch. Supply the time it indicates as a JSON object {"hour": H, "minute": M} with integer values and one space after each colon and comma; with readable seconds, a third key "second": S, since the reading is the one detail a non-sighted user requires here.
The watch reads {"hour": 4, "minute": 17}
